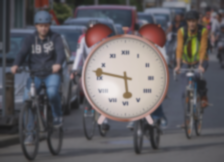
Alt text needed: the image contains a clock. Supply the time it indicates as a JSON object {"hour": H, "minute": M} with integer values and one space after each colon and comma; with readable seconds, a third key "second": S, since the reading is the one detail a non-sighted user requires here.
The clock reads {"hour": 5, "minute": 47}
